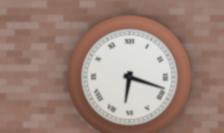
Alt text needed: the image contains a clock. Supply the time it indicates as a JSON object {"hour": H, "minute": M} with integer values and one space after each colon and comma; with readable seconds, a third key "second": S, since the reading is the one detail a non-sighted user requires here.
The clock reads {"hour": 6, "minute": 18}
